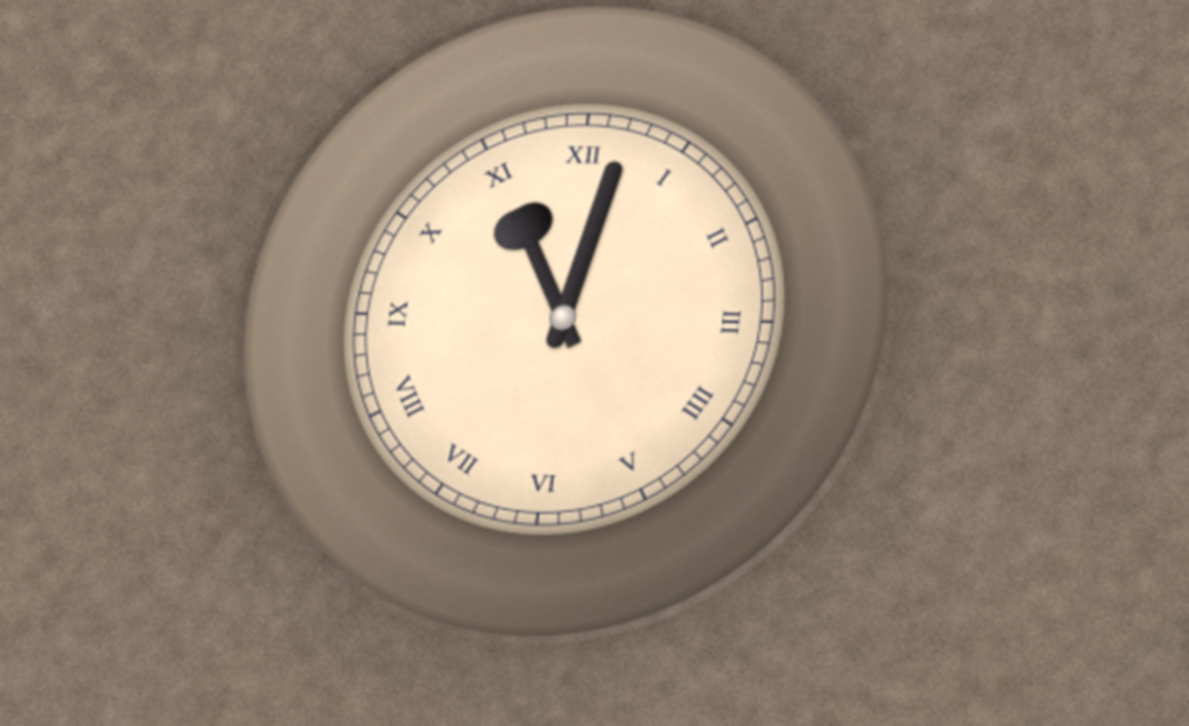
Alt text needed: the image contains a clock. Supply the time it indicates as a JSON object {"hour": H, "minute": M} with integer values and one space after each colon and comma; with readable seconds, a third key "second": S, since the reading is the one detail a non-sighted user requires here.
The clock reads {"hour": 11, "minute": 2}
